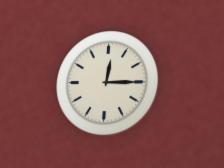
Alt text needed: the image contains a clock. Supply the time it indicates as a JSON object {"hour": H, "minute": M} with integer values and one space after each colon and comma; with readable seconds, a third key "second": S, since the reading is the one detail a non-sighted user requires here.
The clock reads {"hour": 12, "minute": 15}
